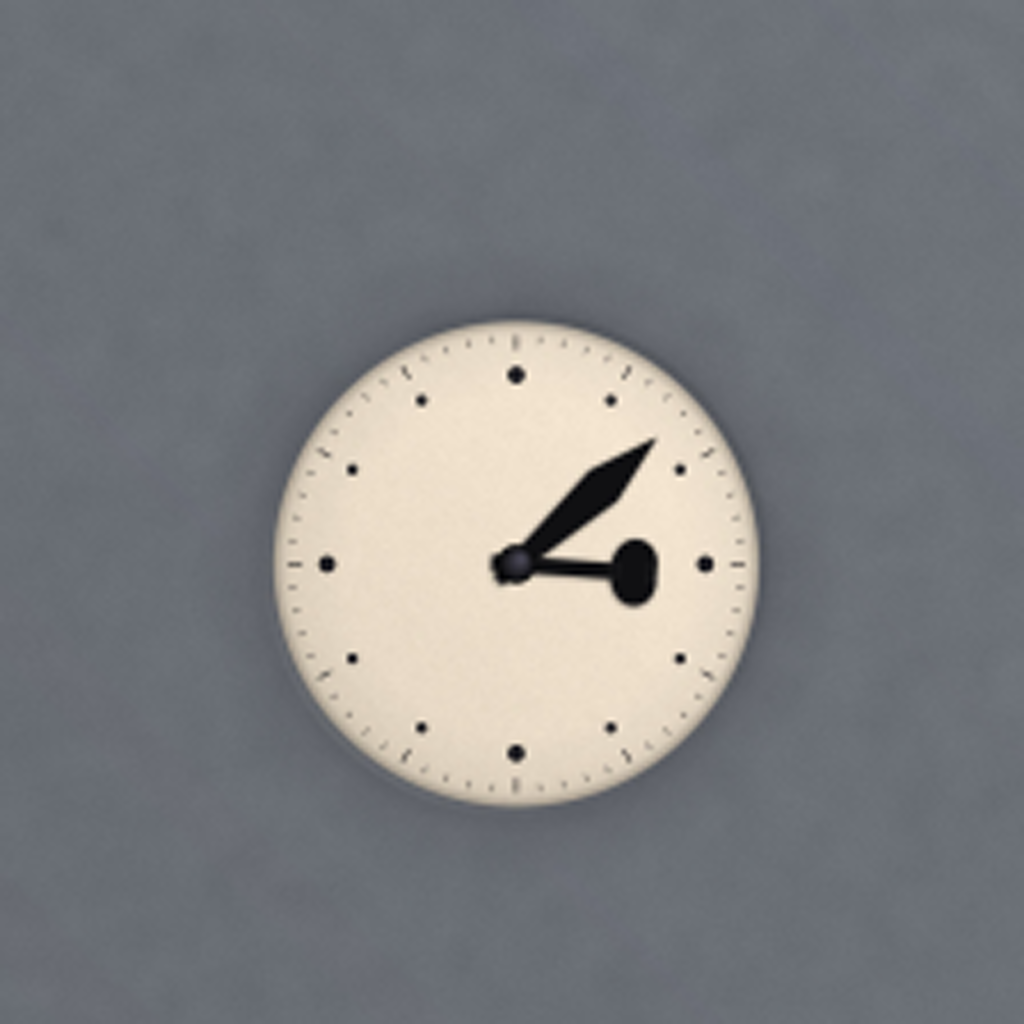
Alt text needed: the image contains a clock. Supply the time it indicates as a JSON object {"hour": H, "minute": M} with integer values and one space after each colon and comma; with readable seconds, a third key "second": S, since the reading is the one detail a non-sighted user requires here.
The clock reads {"hour": 3, "minute": 8}
